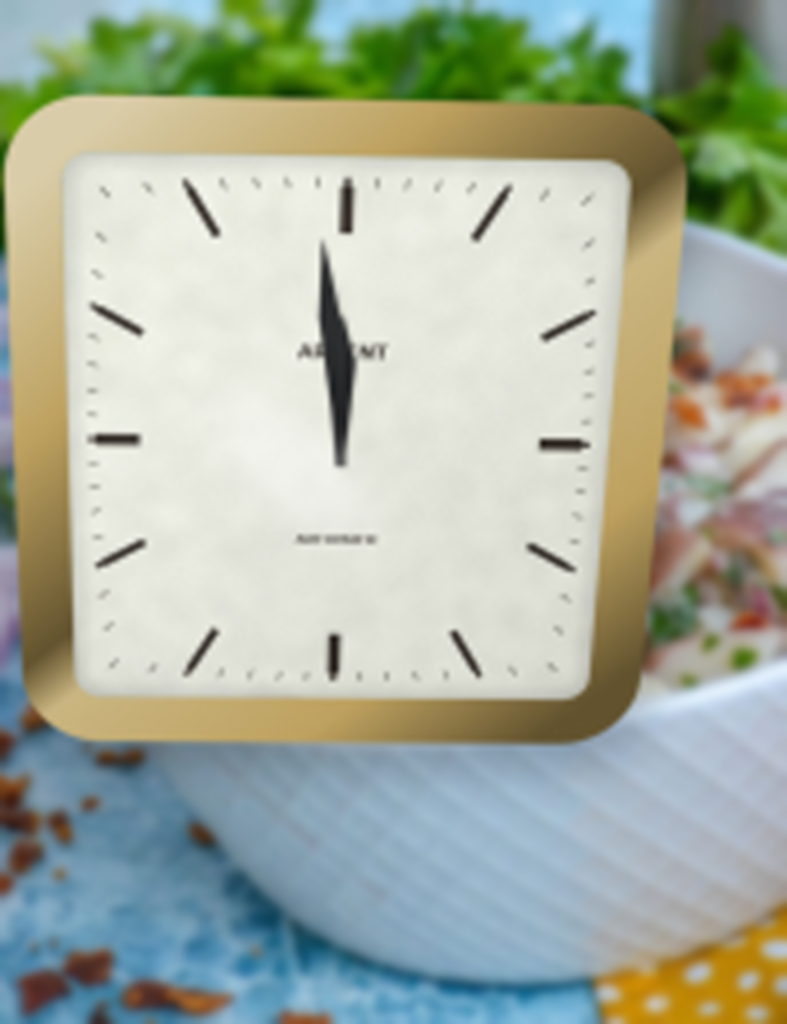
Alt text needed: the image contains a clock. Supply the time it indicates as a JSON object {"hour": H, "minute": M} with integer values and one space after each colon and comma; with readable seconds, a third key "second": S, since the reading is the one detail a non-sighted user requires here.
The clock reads {"hour": 11, "minute": 59}
